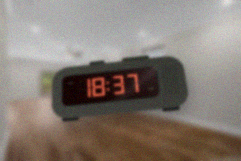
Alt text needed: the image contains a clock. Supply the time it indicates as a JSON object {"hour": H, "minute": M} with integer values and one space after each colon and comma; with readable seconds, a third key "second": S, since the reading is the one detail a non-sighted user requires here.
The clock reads {"hour": 18, "minute": 37}
